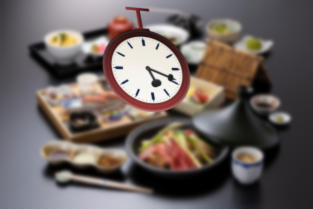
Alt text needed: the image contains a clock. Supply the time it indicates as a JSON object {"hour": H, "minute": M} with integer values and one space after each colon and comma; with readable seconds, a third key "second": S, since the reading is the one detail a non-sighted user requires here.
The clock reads {"hour": 5, "minute": 19}
